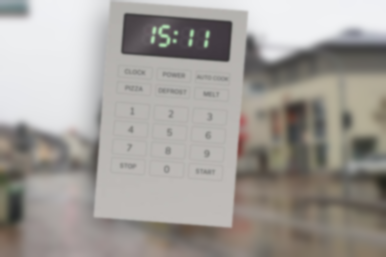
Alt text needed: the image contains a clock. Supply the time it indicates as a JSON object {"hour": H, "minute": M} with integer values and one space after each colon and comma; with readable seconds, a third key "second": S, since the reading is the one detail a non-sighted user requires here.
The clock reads {"hour": 15, "minute": 11}
